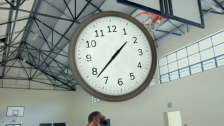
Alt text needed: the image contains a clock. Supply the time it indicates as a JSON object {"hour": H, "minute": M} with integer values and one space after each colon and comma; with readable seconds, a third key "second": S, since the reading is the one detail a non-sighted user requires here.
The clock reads {"hour": 1, "minute": 38}
